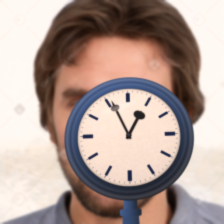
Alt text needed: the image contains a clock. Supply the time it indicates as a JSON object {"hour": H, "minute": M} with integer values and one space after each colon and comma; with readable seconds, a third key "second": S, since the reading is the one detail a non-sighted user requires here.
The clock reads {"hour": 12, "minute": 56}
